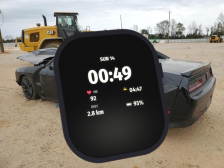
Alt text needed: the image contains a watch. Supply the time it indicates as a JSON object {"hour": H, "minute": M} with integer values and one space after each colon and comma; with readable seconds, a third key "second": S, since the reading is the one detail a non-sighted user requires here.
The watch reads {"hour": 0, "minute": 49}
